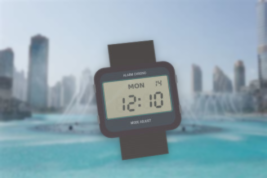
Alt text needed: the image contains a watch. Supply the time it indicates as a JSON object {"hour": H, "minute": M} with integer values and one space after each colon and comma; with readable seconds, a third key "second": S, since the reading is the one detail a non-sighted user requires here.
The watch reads {"hour": 12, "minute": 10}
